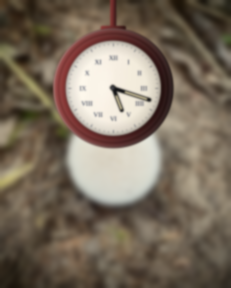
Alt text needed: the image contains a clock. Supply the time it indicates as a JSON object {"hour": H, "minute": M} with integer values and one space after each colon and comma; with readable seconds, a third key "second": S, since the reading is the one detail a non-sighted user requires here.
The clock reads {"hour": 5, "minute": 18}
